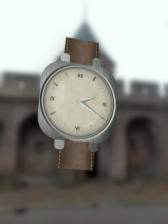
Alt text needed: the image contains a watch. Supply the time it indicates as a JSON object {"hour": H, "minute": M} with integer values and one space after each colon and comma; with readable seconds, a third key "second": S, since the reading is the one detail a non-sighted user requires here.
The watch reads {"hour": 2, "minute": 20}
